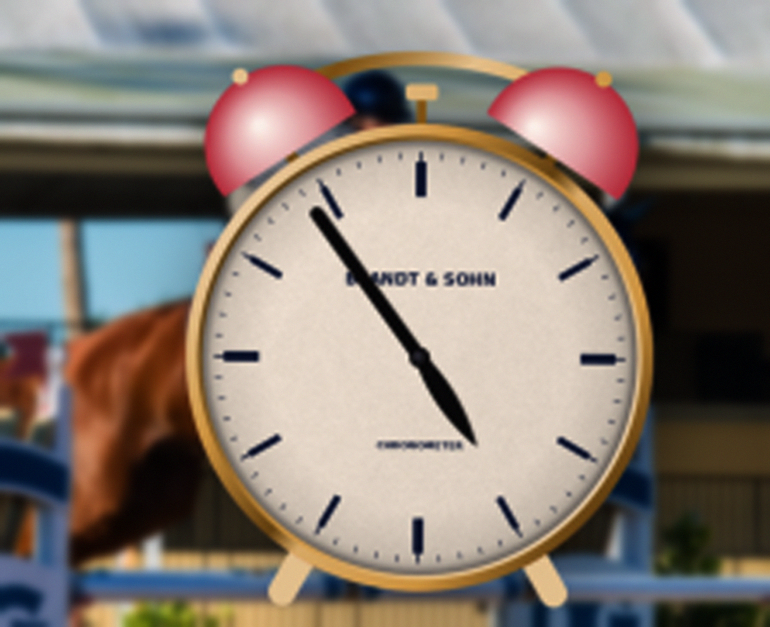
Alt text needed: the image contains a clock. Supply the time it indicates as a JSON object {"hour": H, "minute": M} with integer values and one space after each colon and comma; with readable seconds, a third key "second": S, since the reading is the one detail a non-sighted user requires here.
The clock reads {"hour": 4, "minute": 54}
